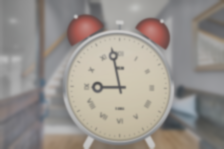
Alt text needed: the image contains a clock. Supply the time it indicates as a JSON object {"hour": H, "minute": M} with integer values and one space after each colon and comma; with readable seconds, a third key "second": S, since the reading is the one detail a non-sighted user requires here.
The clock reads {"hour": 8, "minute": 58}
